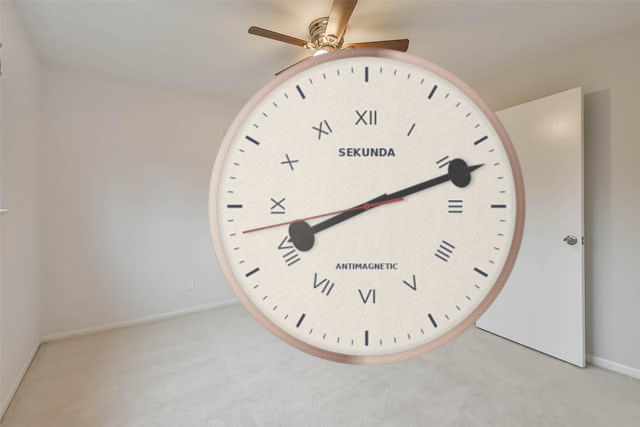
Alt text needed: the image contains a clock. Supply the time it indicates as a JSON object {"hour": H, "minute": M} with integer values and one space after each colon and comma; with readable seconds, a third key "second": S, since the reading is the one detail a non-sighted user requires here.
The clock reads {"hour": 8, "minute": 11, "second": 43}
